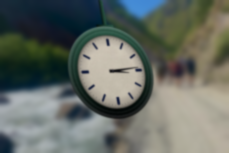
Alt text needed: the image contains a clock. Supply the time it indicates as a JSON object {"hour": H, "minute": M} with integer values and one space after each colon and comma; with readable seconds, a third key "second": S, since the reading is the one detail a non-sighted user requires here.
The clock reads {"hour": 3, "minute": 14}
